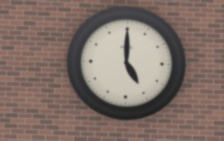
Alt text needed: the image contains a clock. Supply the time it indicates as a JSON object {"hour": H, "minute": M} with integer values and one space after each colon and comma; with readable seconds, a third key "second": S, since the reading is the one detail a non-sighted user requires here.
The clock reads {"hour": 5, "minute": 0}
